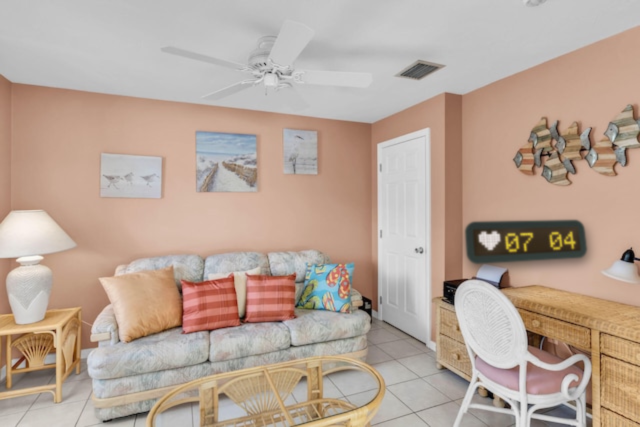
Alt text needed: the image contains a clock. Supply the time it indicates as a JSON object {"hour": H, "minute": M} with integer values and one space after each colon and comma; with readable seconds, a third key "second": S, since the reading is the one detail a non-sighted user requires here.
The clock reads {"hour": 7, "minute": 4}
